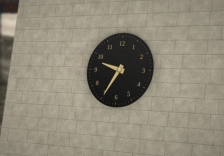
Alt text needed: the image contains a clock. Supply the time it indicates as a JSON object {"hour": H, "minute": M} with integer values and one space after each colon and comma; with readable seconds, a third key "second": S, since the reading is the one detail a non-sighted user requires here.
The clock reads {"hour": 9, "minute": 35}
